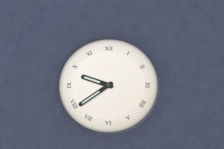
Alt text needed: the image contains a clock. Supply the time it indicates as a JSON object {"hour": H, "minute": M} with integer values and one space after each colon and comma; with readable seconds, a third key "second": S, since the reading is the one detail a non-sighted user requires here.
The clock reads {"hour": 9, "minute": 39}
